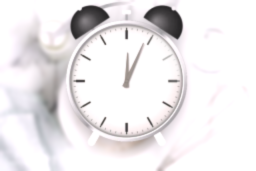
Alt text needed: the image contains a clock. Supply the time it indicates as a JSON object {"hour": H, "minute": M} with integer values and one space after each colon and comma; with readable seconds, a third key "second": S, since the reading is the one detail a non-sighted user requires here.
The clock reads {"hour": 12, "minute": 4}
